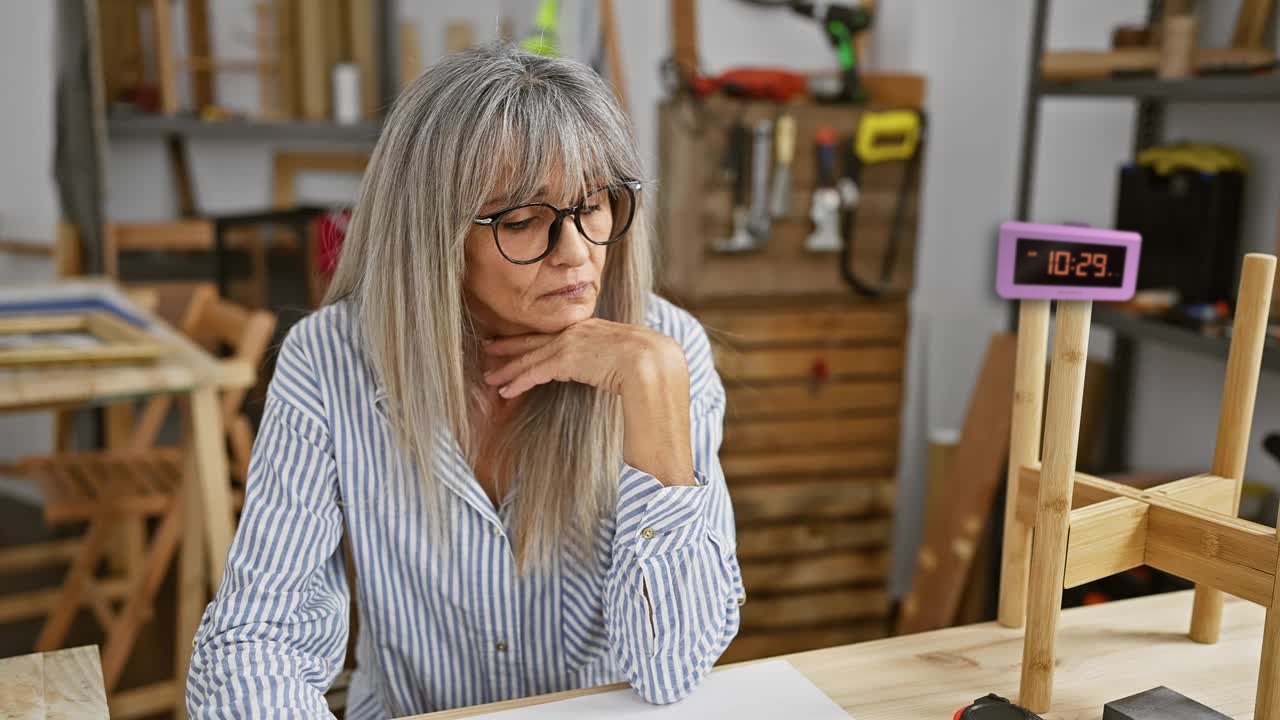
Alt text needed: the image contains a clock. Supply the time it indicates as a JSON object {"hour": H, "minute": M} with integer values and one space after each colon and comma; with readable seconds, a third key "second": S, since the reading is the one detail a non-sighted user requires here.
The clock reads {"hour": 10, "minute": 29}
